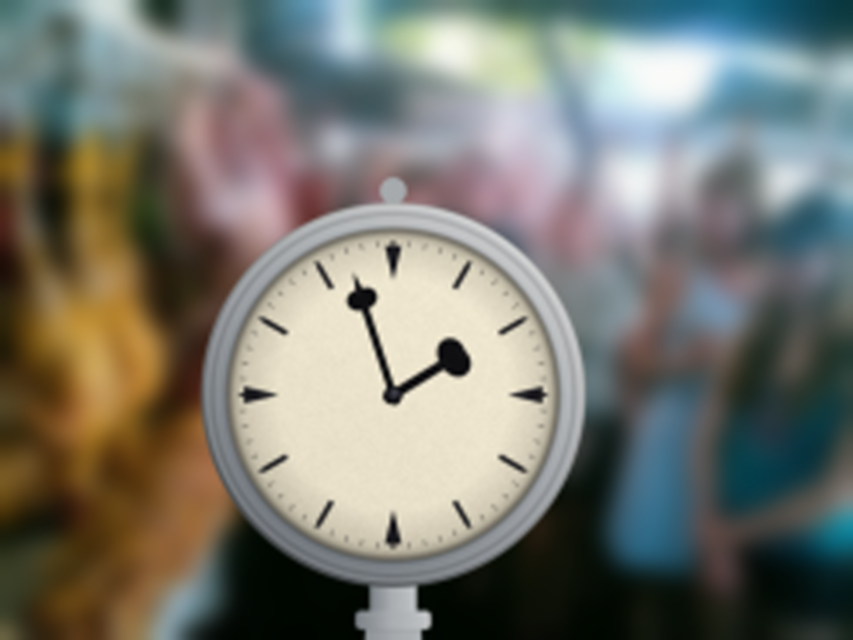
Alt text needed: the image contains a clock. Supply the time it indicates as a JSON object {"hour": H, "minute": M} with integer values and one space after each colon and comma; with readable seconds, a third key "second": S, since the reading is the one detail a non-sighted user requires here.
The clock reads {"hour": 1, "minute": 57}
